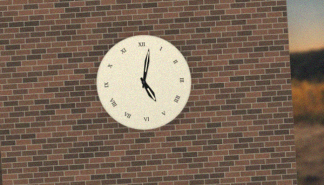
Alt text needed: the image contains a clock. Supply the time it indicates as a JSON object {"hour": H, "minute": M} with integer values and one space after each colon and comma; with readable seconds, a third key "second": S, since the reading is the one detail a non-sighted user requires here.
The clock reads {"hour": 5, "minute": 2}
